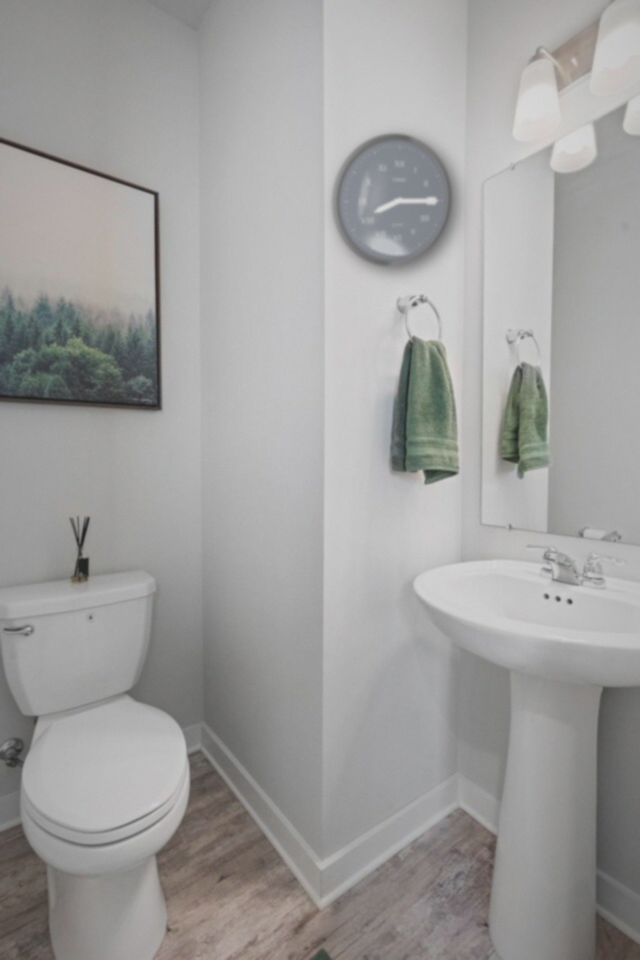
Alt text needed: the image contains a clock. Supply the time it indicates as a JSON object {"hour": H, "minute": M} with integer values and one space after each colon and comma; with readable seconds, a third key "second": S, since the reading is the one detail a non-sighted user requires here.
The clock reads {"hour": 8, "minute": 15}
